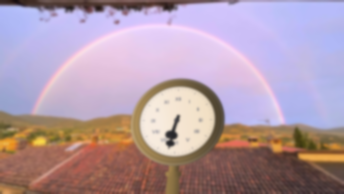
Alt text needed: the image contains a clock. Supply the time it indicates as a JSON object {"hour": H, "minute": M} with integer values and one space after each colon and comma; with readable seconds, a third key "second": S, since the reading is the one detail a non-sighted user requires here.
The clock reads {"hour": 6, "minute": 32}
